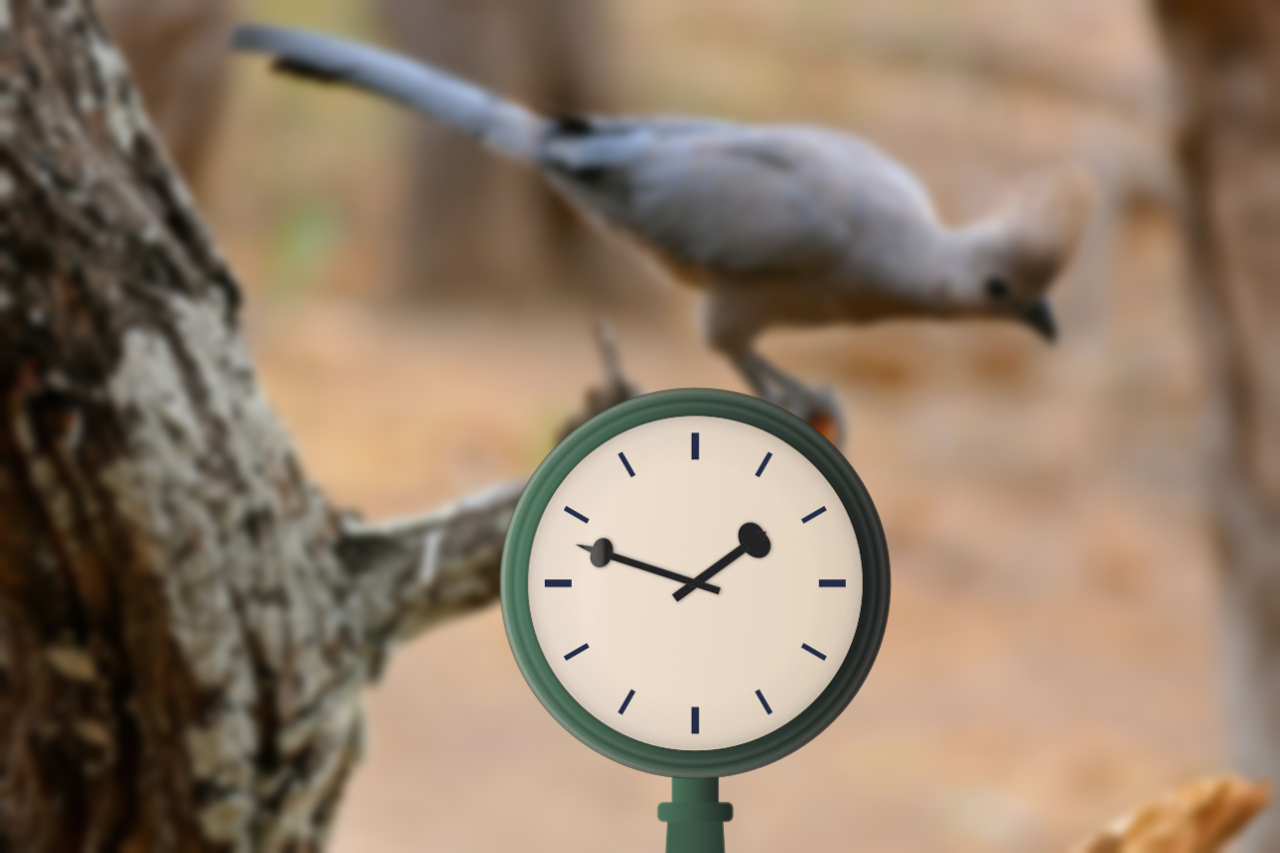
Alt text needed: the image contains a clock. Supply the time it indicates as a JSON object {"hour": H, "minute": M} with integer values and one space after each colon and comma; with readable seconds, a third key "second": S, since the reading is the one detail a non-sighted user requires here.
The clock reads {"hour": 1, "minute": 48}
